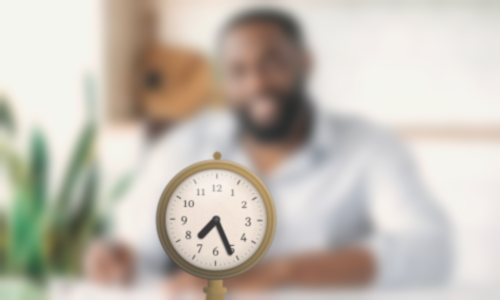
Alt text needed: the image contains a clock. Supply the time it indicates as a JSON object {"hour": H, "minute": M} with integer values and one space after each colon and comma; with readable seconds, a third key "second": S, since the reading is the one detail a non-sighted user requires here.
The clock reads {"hour": 7, "minute": 26}
